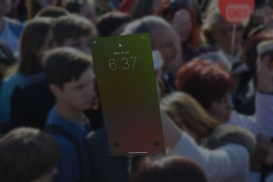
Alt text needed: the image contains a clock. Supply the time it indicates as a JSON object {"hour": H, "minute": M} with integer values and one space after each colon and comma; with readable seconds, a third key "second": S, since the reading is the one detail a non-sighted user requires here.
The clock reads {"hour": 6, "minute": 37}
